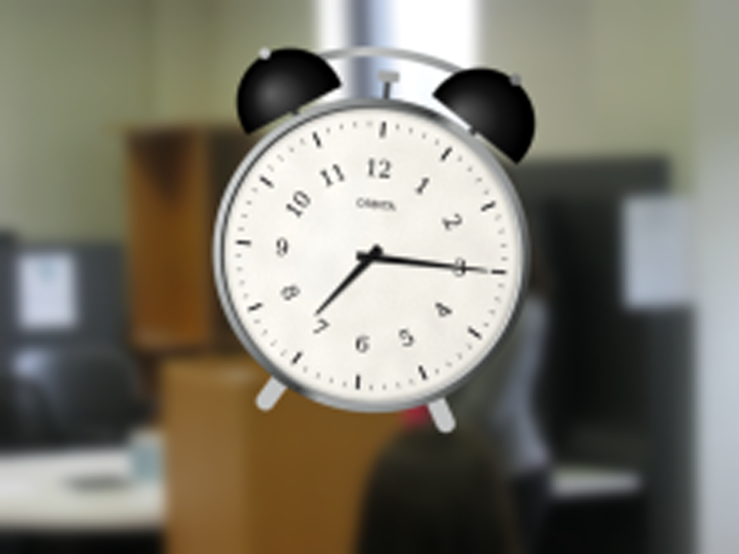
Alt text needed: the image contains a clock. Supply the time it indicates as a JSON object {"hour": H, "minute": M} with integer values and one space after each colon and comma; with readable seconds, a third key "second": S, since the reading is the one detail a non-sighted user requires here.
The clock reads {"hour": 7, "minute": 15}
